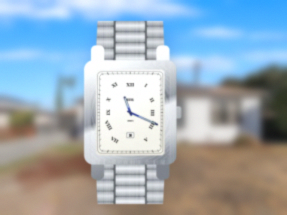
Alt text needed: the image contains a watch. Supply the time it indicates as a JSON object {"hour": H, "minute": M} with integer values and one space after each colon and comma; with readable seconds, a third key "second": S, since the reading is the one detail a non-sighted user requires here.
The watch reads {"hour": 11, "minute": 19}
